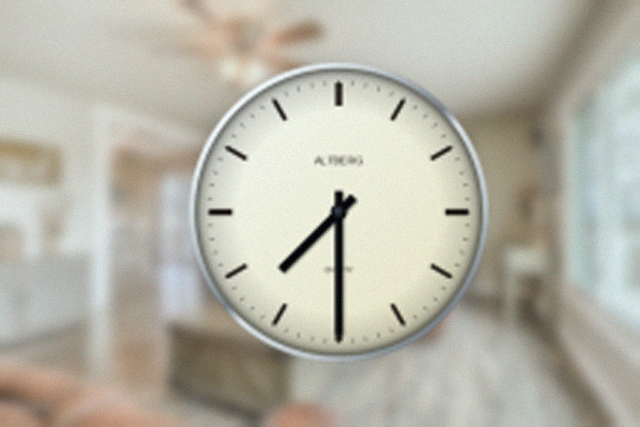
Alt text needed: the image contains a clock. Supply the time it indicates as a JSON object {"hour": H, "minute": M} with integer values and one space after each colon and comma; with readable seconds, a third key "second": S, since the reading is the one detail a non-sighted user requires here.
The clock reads {"hour": 7, "minute": 30}
